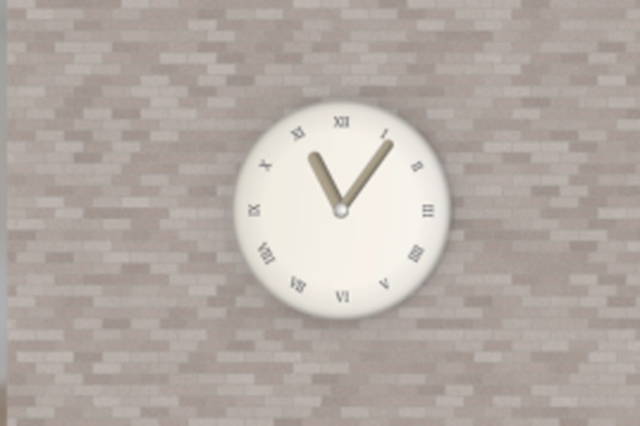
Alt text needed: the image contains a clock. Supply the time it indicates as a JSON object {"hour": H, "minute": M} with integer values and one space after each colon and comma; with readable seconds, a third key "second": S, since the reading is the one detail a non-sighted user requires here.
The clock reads {"hour": 11, "minute": 6}
